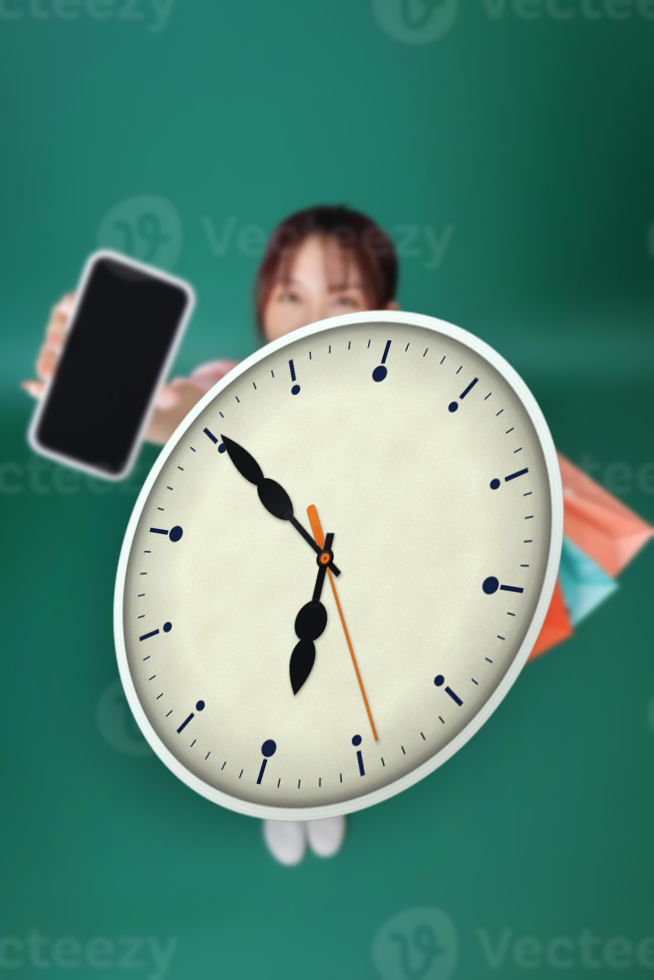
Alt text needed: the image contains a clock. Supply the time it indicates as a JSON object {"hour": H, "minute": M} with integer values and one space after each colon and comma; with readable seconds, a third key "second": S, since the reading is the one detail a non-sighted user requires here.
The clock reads {"hour": 5, "minute": 50, "second": 24}
